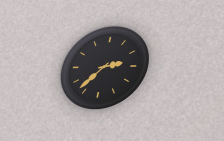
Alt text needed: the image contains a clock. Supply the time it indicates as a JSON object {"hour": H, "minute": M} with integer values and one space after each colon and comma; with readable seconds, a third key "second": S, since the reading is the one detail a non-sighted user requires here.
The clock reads {"hour": 2, "minute": 37}
